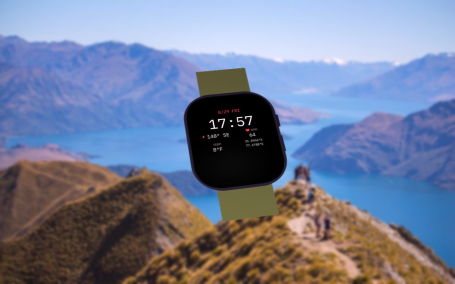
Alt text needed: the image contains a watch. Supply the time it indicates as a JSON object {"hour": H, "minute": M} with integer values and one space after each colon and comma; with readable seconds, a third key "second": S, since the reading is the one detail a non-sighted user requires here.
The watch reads {"hour": 17, "minute": 57}
